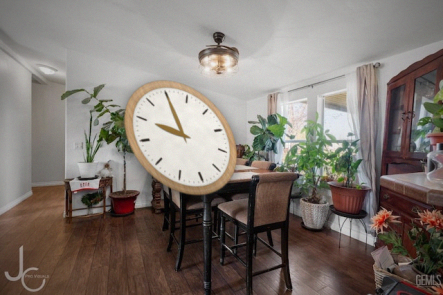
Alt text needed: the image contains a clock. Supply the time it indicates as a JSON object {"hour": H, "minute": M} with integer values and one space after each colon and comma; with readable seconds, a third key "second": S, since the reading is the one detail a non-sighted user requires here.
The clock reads {"hour": 10, "minute": 0}
